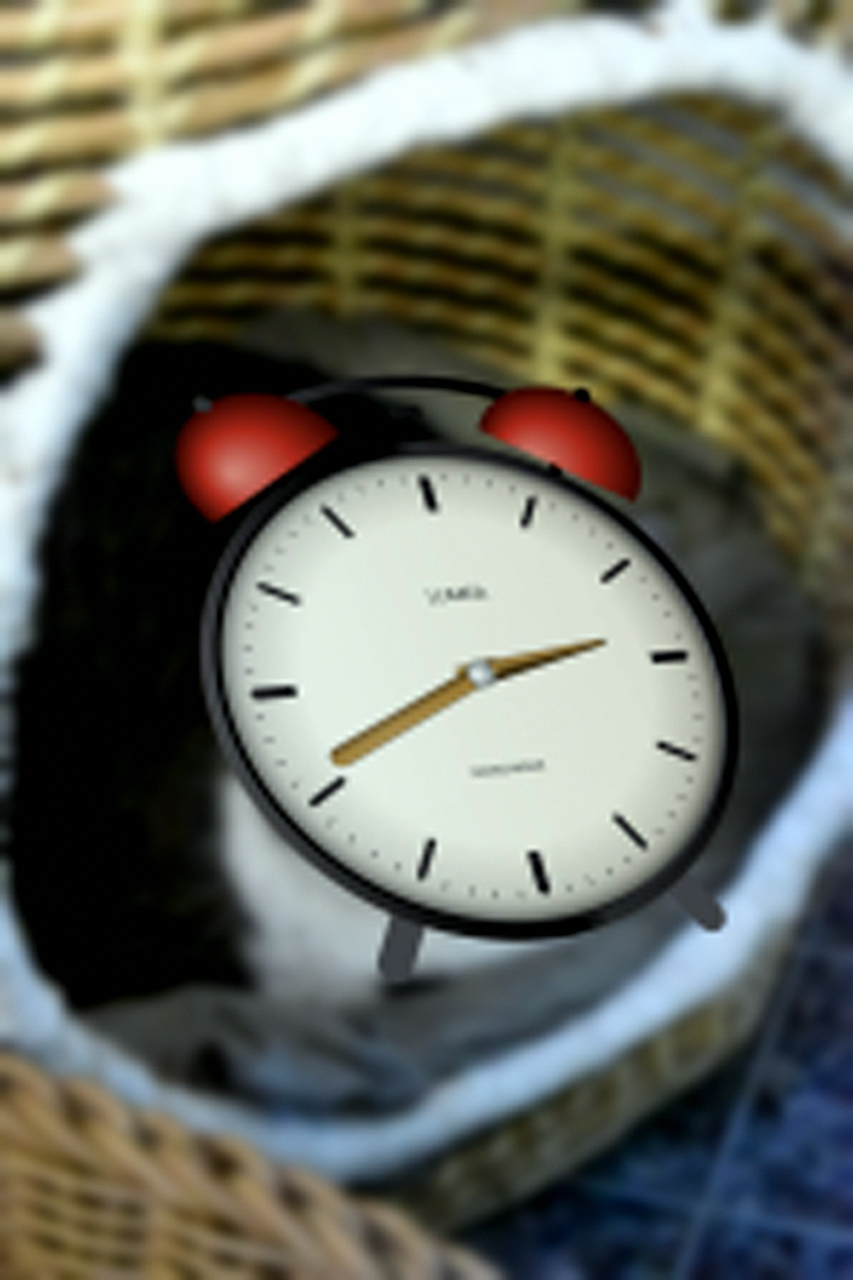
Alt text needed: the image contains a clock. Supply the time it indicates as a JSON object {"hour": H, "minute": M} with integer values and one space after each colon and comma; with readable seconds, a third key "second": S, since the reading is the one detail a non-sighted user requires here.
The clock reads {"hour": 2, "minute": 41}
